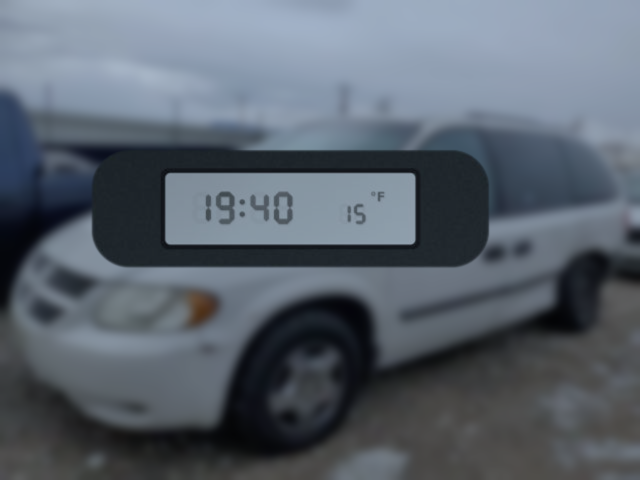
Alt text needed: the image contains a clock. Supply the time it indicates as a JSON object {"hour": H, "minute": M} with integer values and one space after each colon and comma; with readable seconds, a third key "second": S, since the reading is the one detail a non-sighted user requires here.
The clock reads {"hour": 19, "minute": 40}
